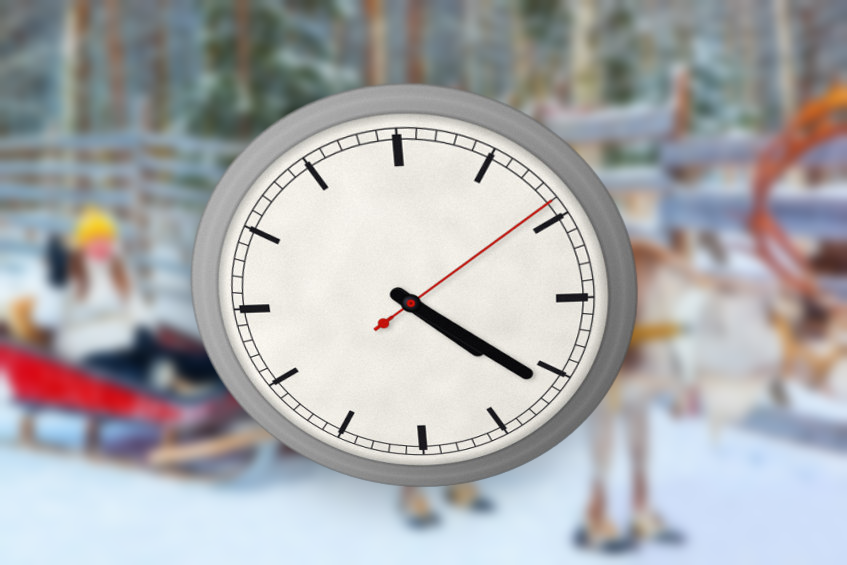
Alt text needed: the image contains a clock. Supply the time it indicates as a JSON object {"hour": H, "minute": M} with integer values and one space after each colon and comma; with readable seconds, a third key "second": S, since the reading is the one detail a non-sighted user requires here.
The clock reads {"hour": 4, "minute": 21, "second": 9}
